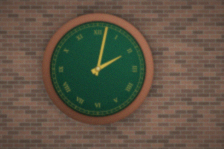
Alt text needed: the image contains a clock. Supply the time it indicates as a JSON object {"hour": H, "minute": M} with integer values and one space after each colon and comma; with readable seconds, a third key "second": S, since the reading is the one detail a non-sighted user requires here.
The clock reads {"hour": 2, "minute": 2}
